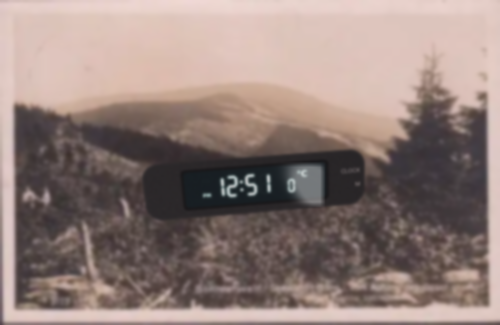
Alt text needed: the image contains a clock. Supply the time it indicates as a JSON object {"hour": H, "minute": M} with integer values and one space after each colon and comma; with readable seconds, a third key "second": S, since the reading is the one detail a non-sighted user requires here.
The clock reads {"hour": 12, "minute": 51}
